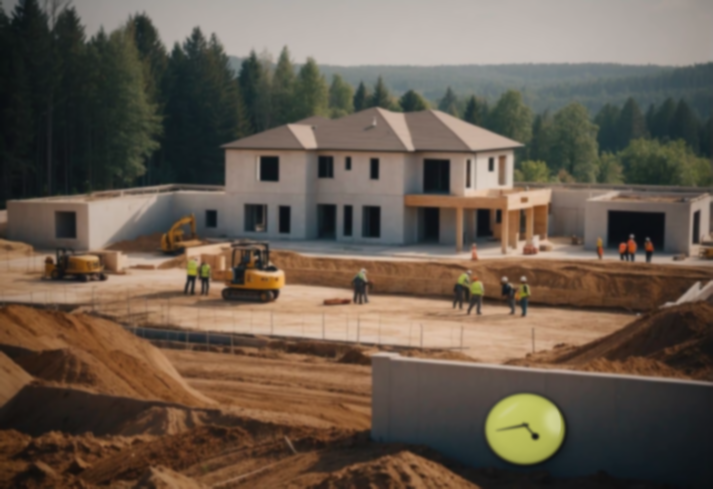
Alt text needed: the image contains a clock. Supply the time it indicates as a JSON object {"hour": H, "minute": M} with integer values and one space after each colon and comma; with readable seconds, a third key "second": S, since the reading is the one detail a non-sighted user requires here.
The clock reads {"hour": 4, "minute": 43}
